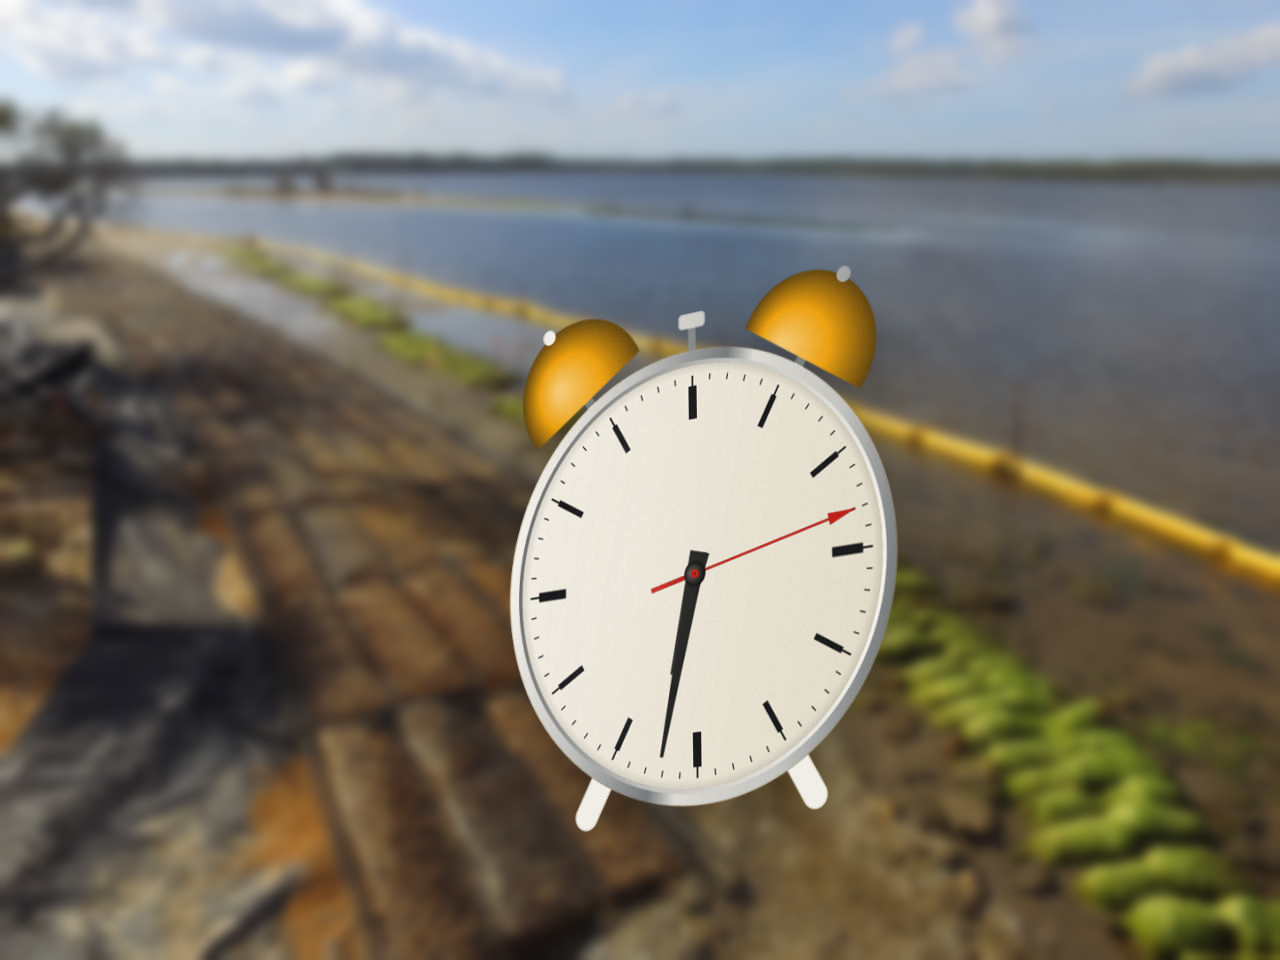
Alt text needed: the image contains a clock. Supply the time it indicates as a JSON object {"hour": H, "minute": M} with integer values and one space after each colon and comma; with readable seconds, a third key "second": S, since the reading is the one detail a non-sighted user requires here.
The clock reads {"hour": 6, "minute": 32, "second": 13}
